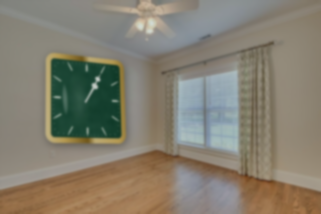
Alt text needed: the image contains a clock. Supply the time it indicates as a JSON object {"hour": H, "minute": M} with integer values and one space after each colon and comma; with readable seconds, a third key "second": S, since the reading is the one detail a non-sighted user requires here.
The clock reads {"hour": 1, "minute": 5}
